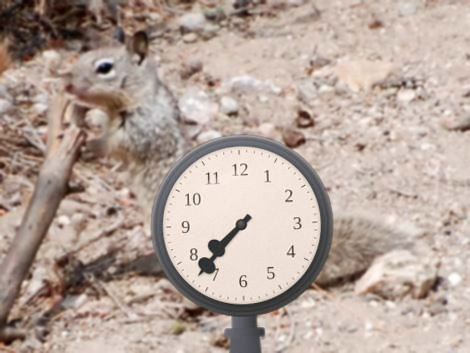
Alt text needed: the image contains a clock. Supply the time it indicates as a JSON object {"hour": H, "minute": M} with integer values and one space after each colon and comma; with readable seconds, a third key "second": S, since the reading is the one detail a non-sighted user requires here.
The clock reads {"hour": 7, "minute": 37}
